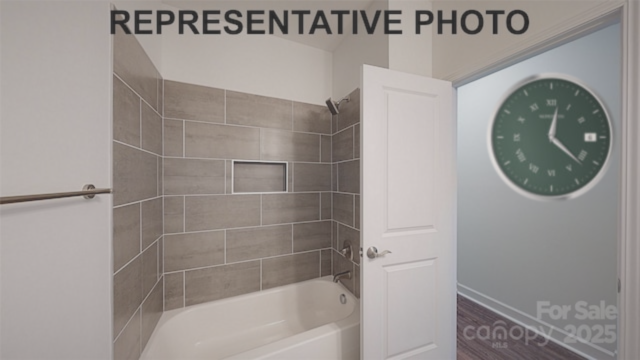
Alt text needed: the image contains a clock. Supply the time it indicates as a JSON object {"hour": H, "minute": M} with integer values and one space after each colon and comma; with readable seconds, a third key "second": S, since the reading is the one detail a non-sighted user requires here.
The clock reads {"hour": 12, "minute": 22}
